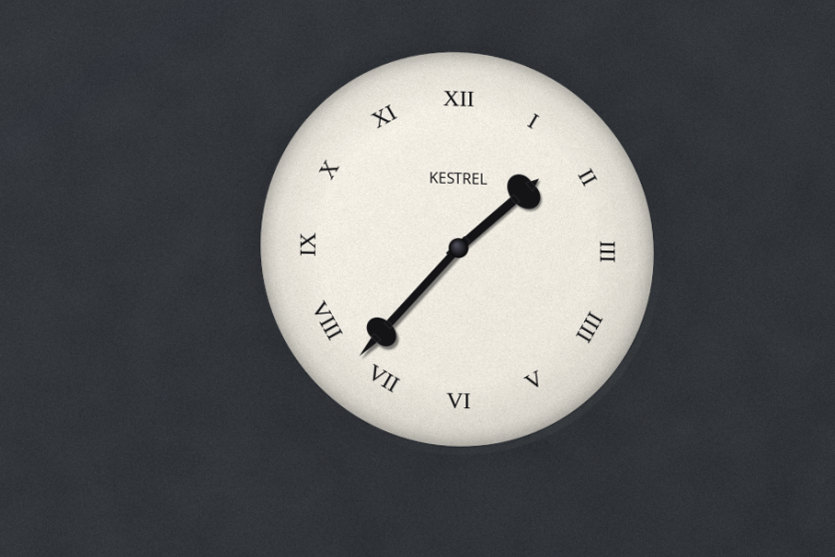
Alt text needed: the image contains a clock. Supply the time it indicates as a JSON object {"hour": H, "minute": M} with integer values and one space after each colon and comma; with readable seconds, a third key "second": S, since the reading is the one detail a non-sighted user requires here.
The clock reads {"hour": 1, "minute": 37}
